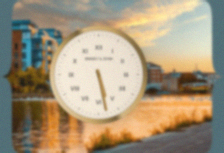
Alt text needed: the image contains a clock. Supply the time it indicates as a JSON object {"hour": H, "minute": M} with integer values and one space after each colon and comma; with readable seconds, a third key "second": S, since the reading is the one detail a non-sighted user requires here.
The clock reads {"hour": 5, "minute": 28}
